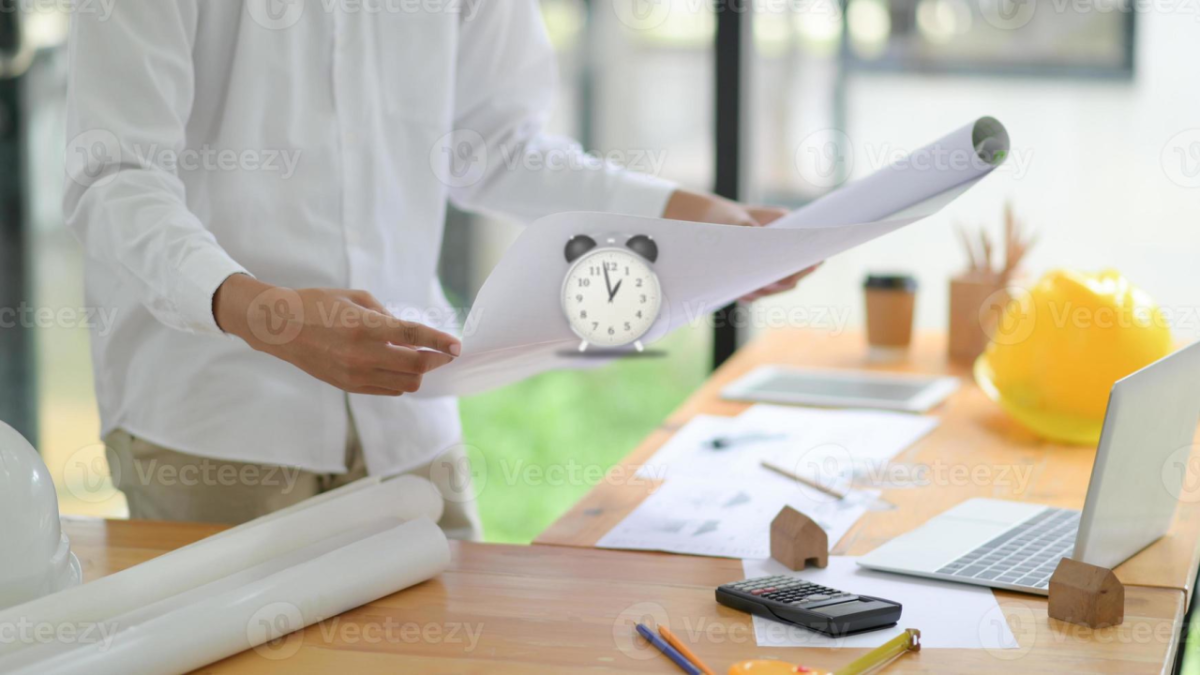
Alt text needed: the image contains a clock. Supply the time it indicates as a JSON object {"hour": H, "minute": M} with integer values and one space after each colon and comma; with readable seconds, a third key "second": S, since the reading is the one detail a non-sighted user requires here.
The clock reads {"hour": 12, "minute": 58}
